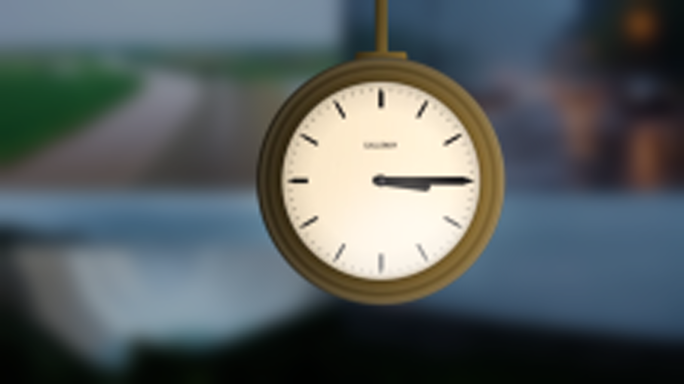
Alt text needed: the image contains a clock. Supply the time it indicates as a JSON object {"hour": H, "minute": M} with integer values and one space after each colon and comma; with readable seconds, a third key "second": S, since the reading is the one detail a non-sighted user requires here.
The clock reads {"hour": 3, "minute": 15}
